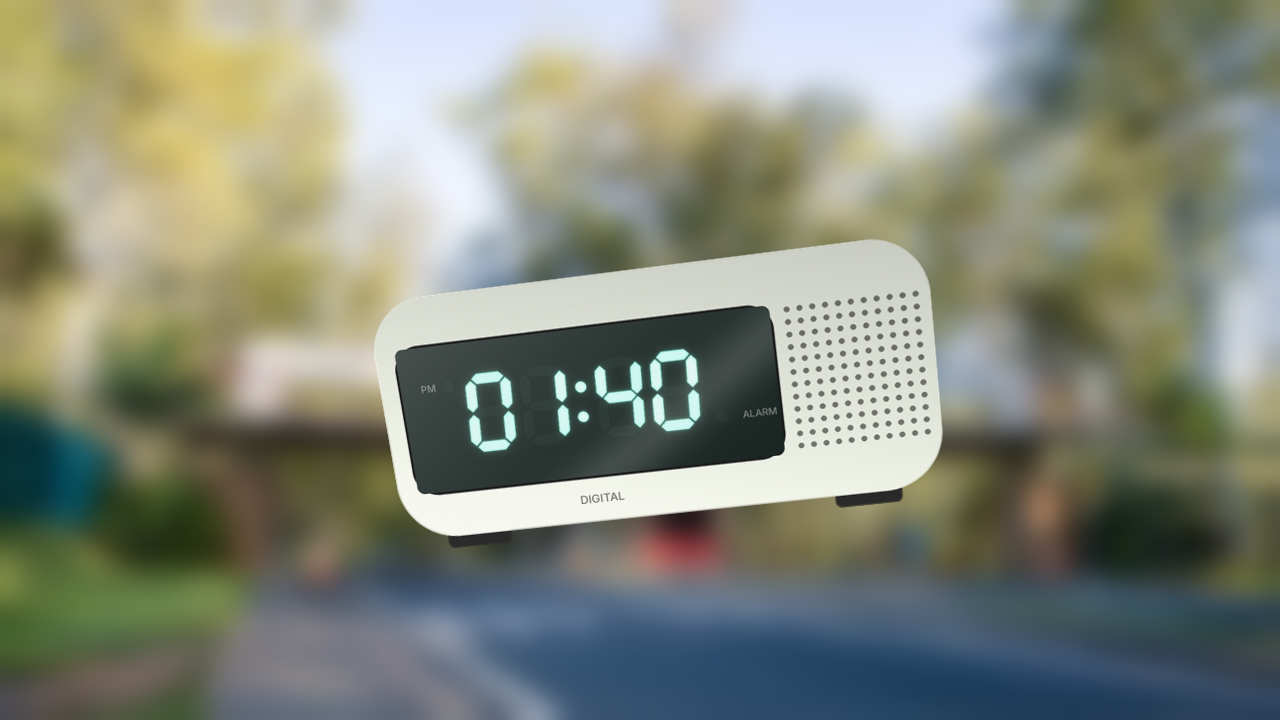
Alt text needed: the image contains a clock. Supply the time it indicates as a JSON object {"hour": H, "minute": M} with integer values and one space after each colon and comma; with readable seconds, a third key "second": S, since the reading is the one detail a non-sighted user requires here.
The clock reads {"hour": 1, "minute": 40}
